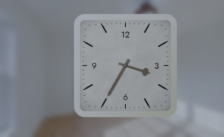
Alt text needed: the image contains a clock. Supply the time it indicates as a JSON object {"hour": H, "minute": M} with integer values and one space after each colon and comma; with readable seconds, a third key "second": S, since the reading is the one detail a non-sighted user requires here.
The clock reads {"hour": 3, "minute": 35}
